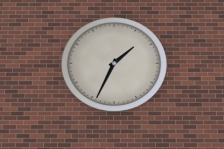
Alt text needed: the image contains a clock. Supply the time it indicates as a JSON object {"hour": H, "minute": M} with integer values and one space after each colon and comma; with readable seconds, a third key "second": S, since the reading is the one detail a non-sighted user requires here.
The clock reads {"hour": 1, "minute": 34}
